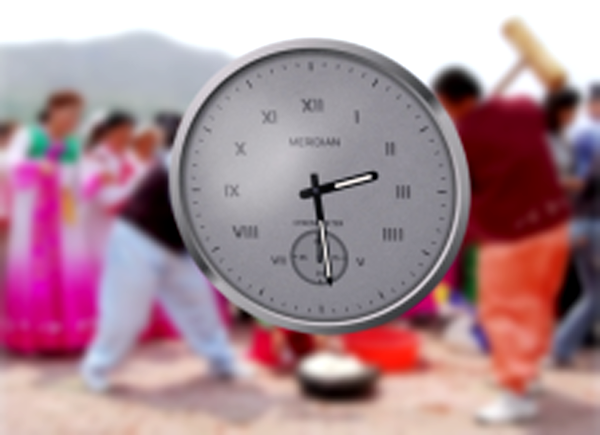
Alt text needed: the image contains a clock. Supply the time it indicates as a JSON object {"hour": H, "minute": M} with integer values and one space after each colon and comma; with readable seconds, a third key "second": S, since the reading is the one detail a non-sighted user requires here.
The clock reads {"hour": 2, "minute": 29}
